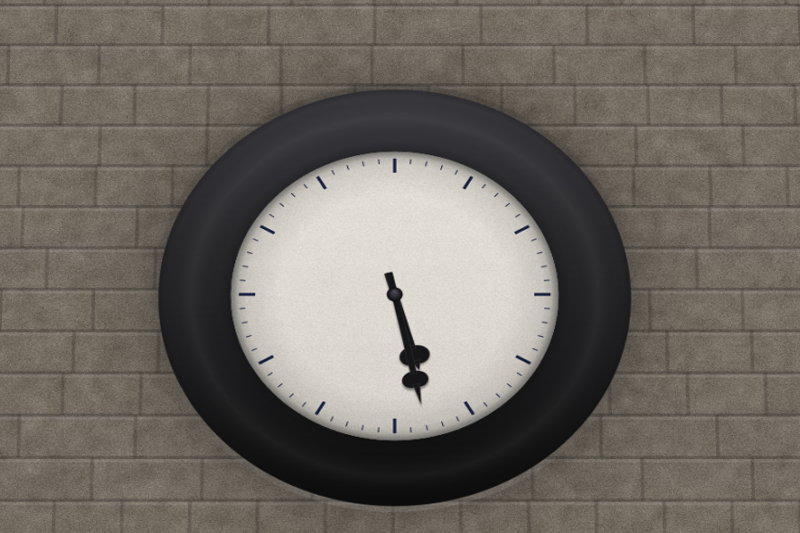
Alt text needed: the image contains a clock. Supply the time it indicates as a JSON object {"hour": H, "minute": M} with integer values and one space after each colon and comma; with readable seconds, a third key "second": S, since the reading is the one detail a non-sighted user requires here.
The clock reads {"hour": 5, "minute": 28}
